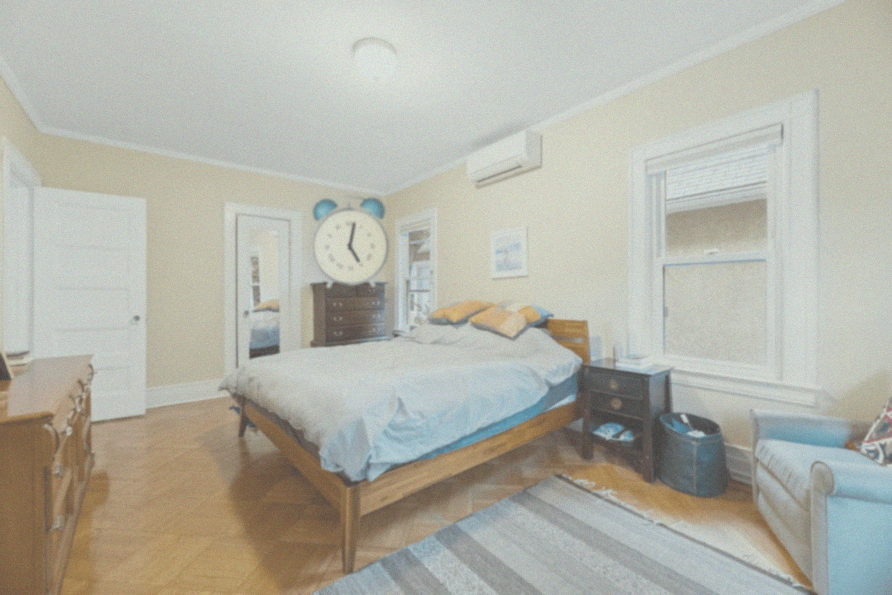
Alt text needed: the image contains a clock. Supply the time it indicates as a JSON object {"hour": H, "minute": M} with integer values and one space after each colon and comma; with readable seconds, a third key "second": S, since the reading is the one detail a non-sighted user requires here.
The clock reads {"hour": 5, "minute": 2}
